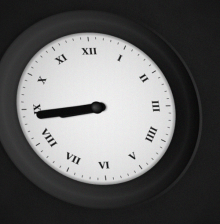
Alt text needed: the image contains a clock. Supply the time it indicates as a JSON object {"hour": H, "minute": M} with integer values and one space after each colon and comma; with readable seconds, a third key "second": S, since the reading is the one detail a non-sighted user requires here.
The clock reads {"hour": 8, "minute": 44}
